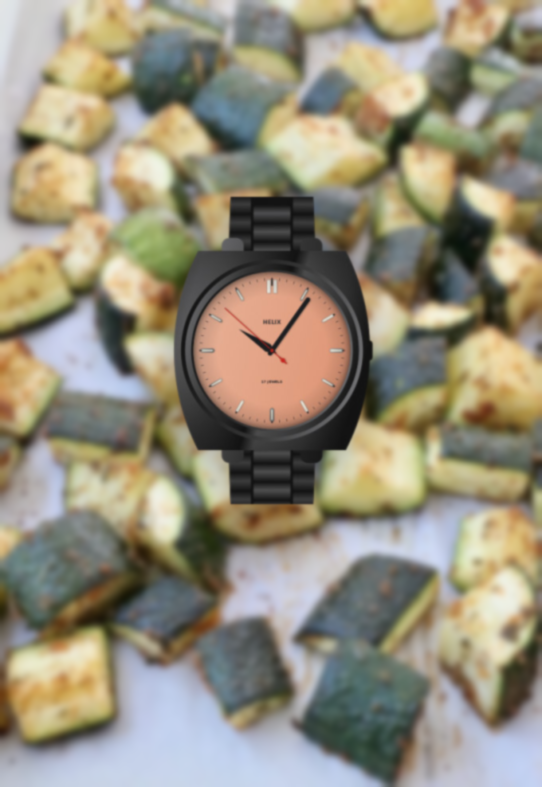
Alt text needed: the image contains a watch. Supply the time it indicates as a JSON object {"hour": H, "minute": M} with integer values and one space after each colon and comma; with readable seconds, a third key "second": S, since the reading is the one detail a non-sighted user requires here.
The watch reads {"hour": 10, "minute": 5, "second": 52}
